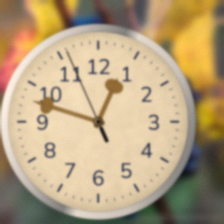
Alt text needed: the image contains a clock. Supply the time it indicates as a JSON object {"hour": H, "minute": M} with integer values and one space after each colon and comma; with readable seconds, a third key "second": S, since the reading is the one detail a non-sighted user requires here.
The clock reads {"hour": 12, "minute": 47, "second": 56}
